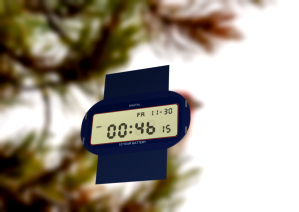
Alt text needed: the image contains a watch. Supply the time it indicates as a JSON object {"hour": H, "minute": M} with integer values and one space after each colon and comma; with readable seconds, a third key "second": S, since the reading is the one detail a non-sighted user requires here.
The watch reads {"hour": 0, "minute": 46, "second": 15}
